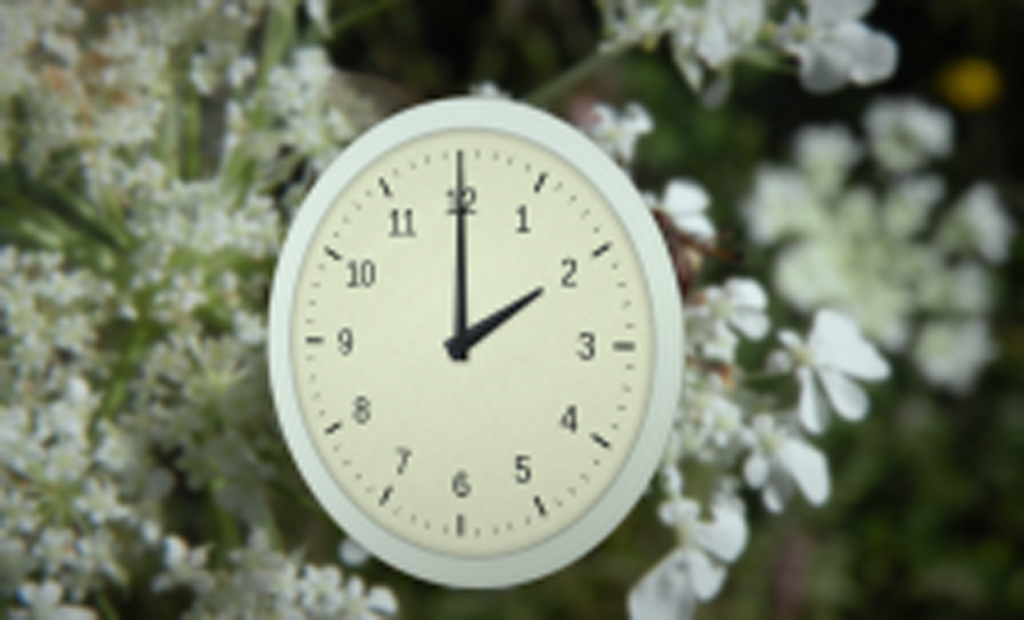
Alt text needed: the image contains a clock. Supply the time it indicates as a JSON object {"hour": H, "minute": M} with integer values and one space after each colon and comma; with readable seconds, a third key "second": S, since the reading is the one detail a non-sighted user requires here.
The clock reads {"hour": 2, "minute": 0}
